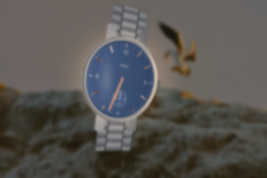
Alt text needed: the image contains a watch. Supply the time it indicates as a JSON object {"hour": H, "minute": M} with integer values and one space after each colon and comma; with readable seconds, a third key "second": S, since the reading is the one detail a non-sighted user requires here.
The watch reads {"hour": 6, "minute": 33}
